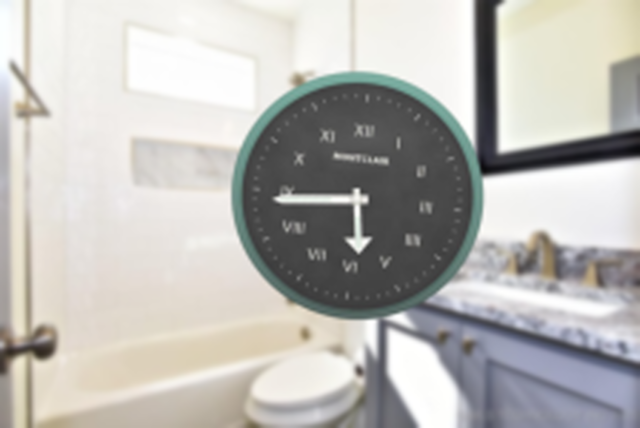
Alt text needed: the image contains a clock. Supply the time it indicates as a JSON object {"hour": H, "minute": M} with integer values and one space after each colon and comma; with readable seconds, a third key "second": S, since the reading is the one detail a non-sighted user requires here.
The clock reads {"hour": 5, "minute": 44}
